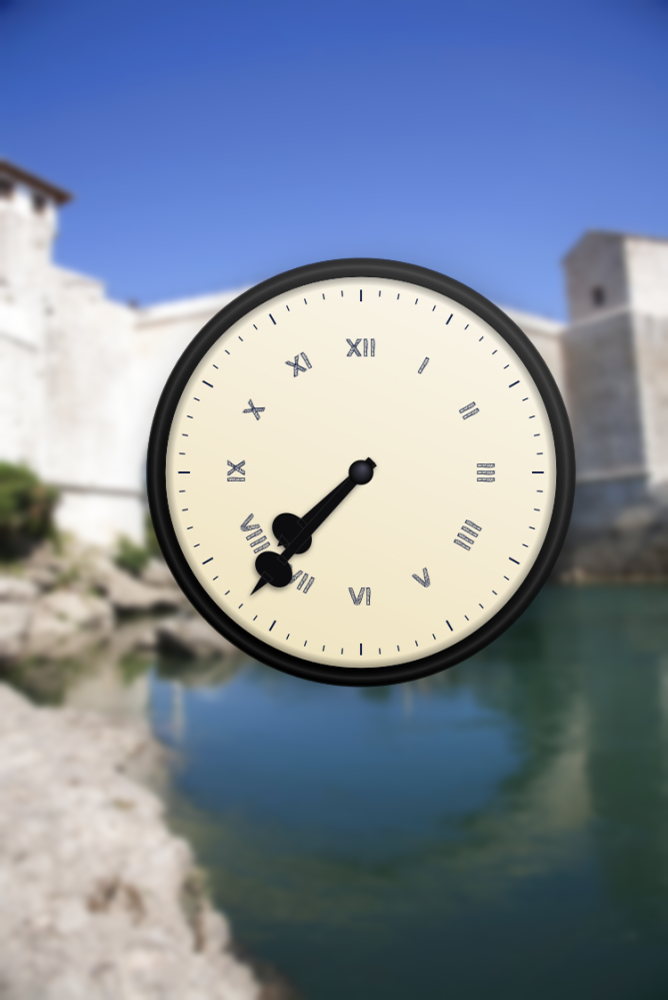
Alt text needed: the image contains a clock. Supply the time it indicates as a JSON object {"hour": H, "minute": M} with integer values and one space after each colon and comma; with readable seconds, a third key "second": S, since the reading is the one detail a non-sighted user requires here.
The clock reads {"hour": 7, "minute": 37}
